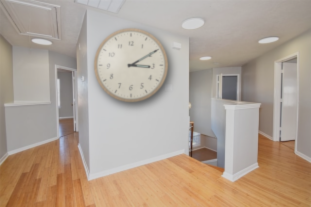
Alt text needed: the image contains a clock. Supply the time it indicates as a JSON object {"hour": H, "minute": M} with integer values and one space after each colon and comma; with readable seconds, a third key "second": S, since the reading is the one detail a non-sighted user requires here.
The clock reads {"hour": 3, "minute": 10}
